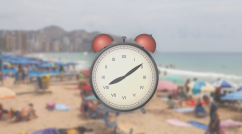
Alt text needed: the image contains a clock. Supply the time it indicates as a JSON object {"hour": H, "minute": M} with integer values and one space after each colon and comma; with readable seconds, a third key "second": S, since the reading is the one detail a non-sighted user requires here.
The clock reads {"hour": 8, "minute": 9}
